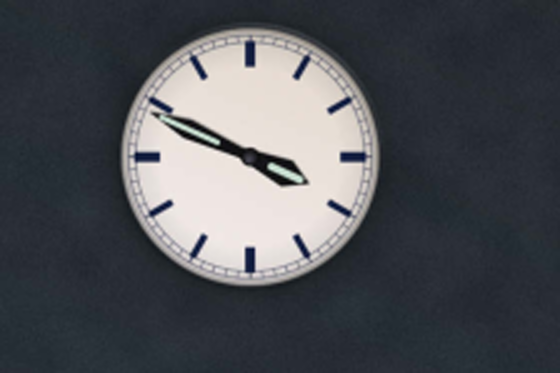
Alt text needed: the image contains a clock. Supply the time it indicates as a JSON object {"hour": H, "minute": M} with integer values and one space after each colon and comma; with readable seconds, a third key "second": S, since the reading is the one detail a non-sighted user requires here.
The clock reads {"hour": 3, "minute": 49}
